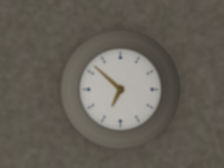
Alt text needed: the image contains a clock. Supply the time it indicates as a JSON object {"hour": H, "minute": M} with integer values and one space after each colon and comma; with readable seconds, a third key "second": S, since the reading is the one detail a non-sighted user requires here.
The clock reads {"hour": 6, "minute": 52}
